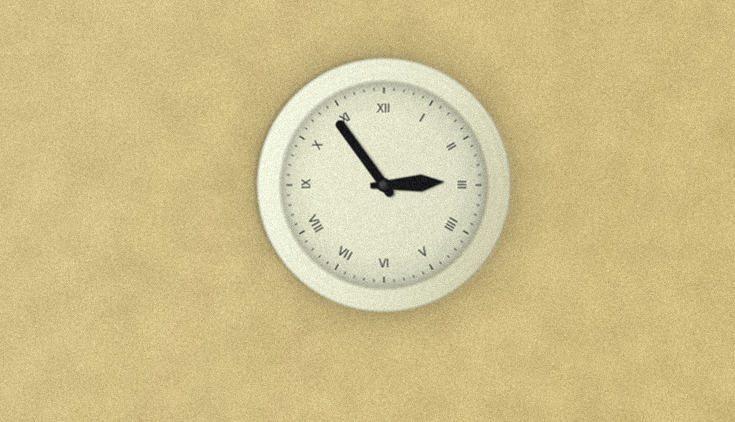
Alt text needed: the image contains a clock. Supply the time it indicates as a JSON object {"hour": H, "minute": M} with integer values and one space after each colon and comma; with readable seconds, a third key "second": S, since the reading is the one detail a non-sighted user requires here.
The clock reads {"hour": 2, "minute": 54}
